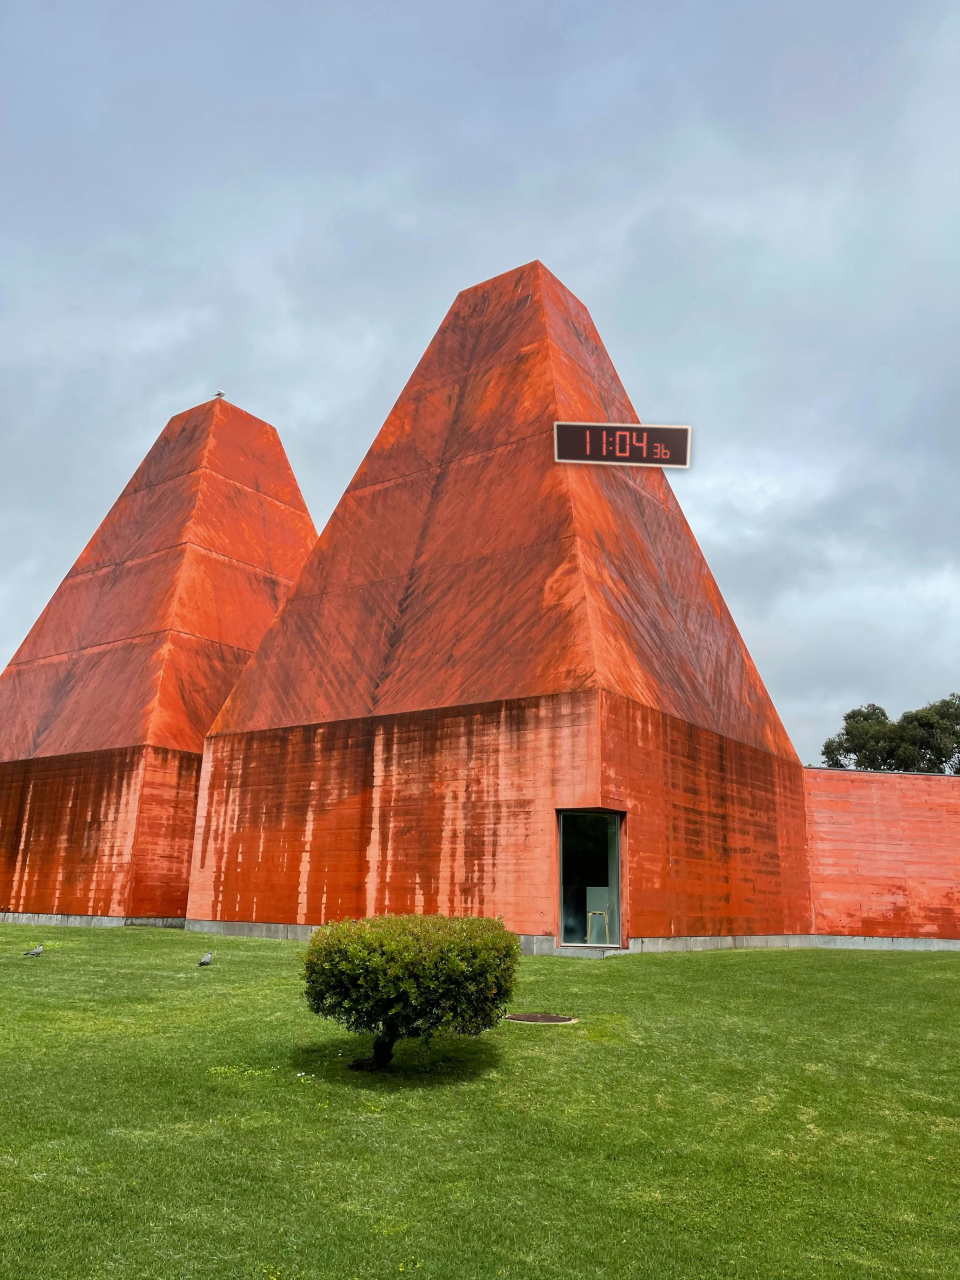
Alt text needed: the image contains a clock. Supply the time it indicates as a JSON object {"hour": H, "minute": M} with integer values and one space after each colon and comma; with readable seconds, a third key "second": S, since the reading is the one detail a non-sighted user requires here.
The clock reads {"hour": 11, "minute": 4, "second": 36}
